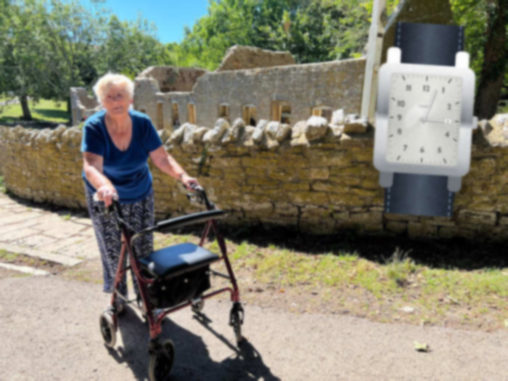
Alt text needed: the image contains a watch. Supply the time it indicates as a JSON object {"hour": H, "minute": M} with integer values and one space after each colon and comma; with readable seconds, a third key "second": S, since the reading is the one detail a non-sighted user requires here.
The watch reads {"hour": 3, "minute": 3}
